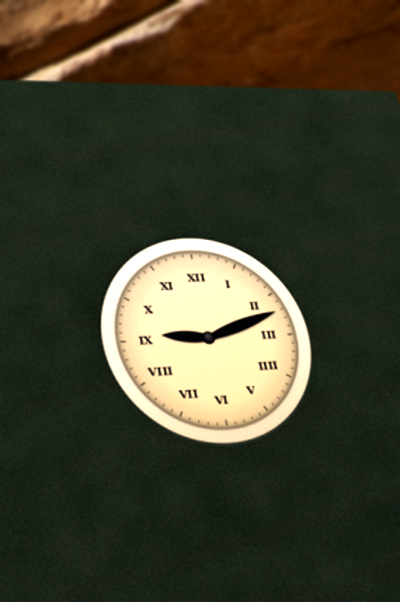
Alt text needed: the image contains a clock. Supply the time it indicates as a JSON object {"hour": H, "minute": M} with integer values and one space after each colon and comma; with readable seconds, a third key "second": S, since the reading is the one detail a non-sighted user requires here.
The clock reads {"hour": 9, "minute": 12}
